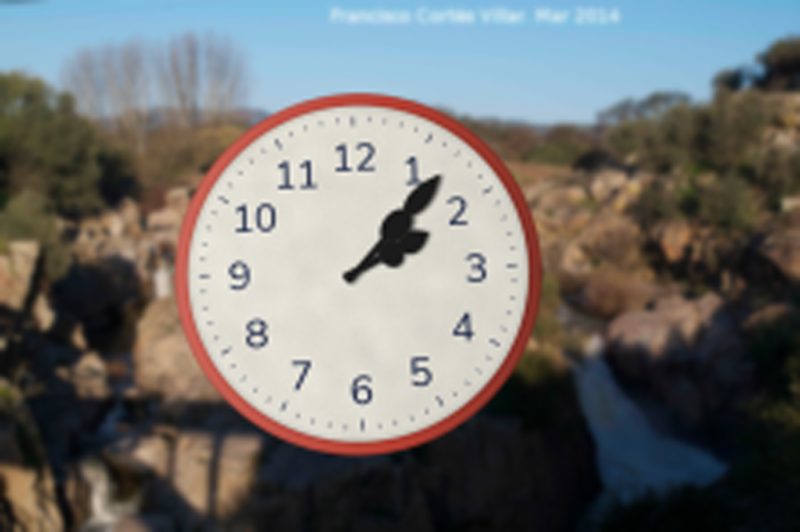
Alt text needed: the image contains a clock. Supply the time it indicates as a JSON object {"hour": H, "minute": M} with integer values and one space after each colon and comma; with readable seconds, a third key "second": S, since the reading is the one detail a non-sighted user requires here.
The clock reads {"hour": 2, "minute": 7}
